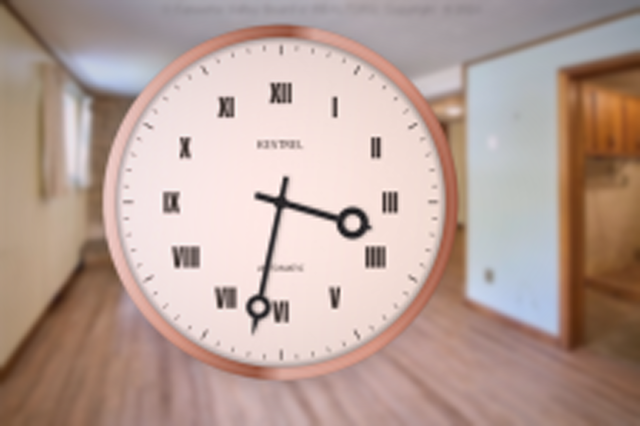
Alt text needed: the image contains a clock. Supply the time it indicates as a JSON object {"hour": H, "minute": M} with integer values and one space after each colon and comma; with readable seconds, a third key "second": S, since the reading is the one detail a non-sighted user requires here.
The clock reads {"hour": 3, "minute": 32}
